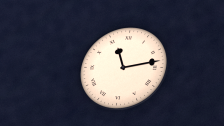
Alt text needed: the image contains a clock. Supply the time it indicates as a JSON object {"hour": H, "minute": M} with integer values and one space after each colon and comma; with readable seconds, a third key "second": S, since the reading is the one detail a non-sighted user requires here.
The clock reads {"hour": 11, "minute": 13}
